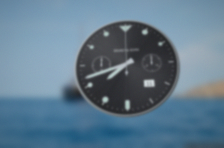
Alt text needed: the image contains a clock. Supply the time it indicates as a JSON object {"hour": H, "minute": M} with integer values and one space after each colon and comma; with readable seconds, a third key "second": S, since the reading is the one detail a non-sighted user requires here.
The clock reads {"hour": 7, "minute": 42}
